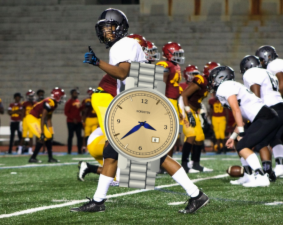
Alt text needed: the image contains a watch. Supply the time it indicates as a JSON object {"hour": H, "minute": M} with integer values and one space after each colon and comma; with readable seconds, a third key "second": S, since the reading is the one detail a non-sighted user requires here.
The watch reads {"hour": 3, "minute": 38}
